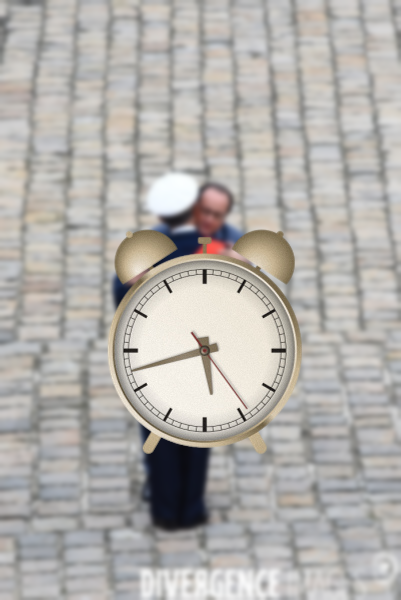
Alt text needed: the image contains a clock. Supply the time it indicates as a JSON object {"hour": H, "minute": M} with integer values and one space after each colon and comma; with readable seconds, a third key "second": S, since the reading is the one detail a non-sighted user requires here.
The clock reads {"hour": 5, "minute": 42, "second": 24}
